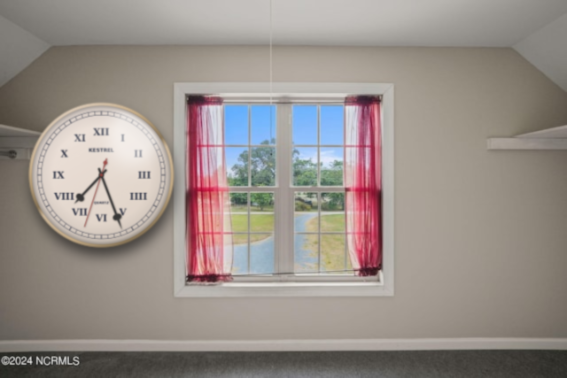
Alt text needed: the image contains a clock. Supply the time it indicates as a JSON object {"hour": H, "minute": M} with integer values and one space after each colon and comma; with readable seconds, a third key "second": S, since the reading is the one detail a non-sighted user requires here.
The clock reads {"hour": 7, "minute": 26, "second": 33}
